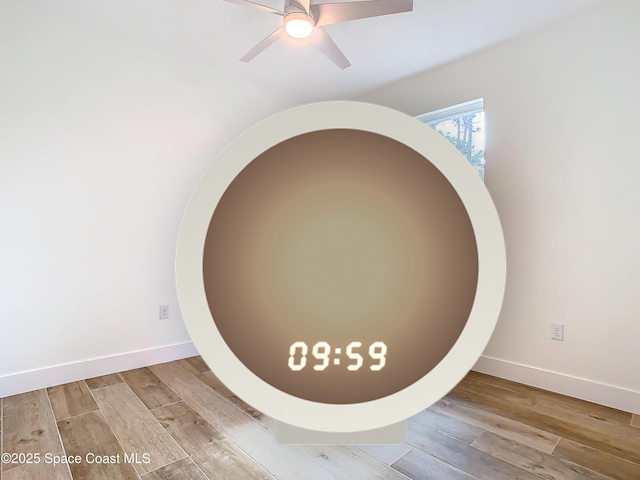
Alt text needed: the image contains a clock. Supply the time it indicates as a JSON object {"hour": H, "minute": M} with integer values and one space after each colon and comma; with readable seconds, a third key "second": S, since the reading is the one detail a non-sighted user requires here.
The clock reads {"hour": 9, "minute": 59}
